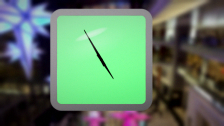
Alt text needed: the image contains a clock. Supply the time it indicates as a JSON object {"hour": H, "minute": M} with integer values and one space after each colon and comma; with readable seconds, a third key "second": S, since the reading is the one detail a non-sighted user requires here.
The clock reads {"hour": 4, "minute": 55}
